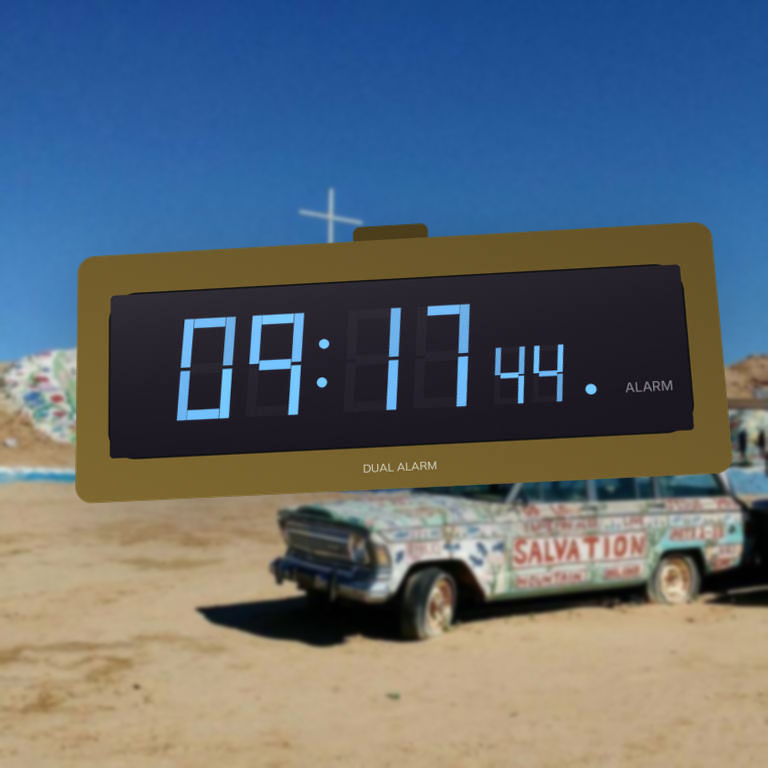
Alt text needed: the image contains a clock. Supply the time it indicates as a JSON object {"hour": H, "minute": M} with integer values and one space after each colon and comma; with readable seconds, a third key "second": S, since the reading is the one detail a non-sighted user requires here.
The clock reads {"hour": 9, "minute": 17, "second": 44}
